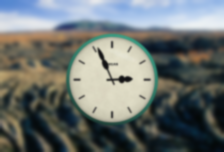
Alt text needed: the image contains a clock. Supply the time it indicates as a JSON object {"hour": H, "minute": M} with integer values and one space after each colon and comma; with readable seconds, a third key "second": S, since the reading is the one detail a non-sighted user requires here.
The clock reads {"hour": 2, "minute": 56}
